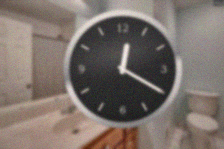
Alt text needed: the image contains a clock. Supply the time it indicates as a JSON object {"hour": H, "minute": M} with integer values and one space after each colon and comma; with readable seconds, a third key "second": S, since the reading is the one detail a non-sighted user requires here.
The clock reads {"hour": 12, "minute": 20}
